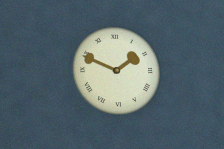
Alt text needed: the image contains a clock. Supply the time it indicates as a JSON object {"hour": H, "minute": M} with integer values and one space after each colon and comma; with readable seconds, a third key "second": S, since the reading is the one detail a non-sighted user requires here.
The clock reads {"hour": 1, "minute": 49}
